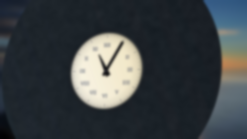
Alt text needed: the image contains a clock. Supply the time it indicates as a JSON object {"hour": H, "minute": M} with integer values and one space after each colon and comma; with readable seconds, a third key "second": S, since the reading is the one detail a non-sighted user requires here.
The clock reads {"hour": 11, "minute": 5}
